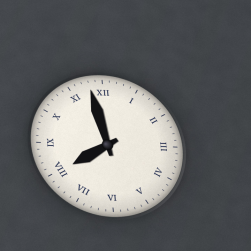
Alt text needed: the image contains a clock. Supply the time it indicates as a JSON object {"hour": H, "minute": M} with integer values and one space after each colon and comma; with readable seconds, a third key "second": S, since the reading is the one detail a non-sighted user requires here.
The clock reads {"hour": 7, "minute": 58}
